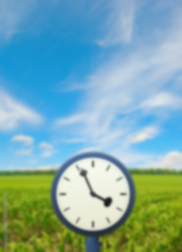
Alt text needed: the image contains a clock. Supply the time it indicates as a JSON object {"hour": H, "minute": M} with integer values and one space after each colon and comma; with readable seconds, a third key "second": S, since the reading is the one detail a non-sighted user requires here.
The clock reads {"hour": 3, "minute": 56}
